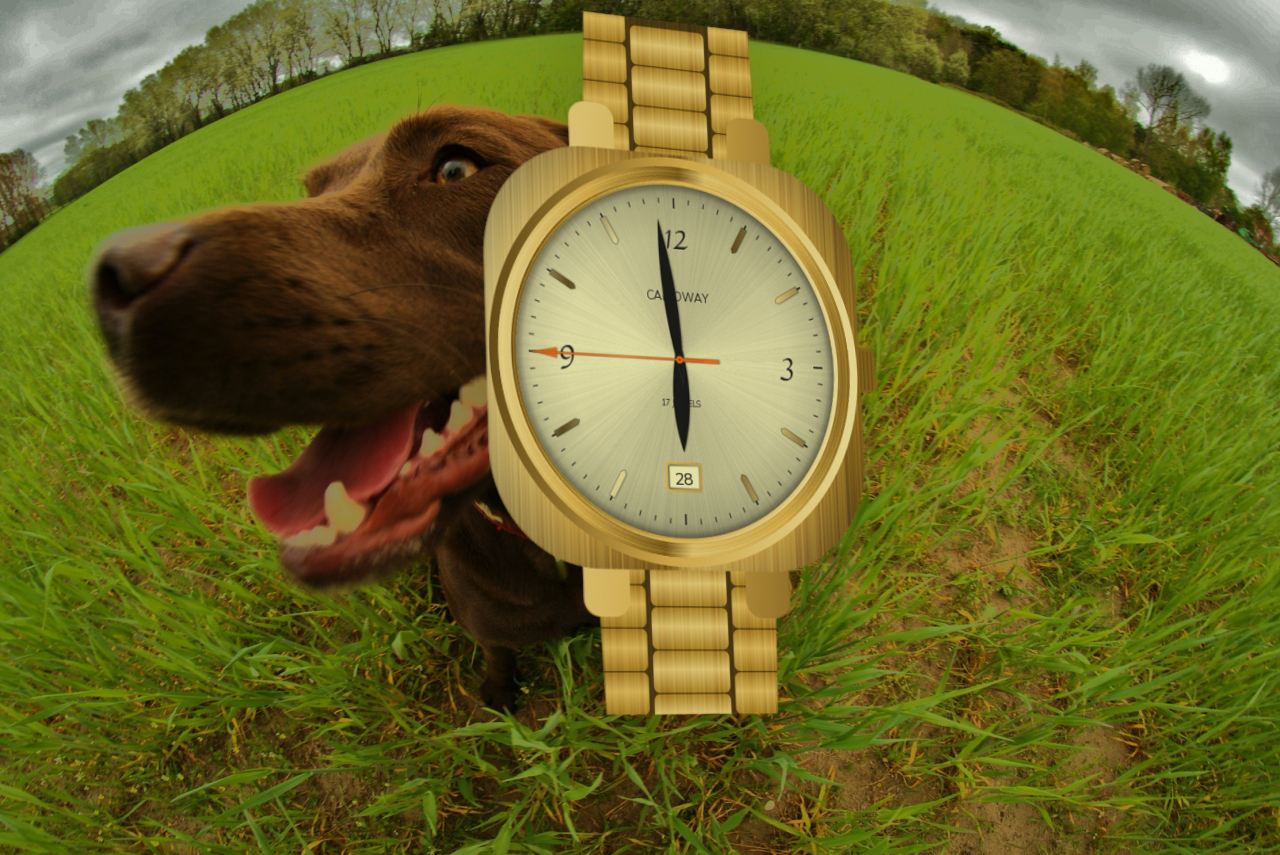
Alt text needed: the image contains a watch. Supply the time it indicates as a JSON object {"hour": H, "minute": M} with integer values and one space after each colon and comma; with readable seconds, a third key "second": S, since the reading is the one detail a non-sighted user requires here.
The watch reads {"hour": 5, "minute": 58, "second": 45}
